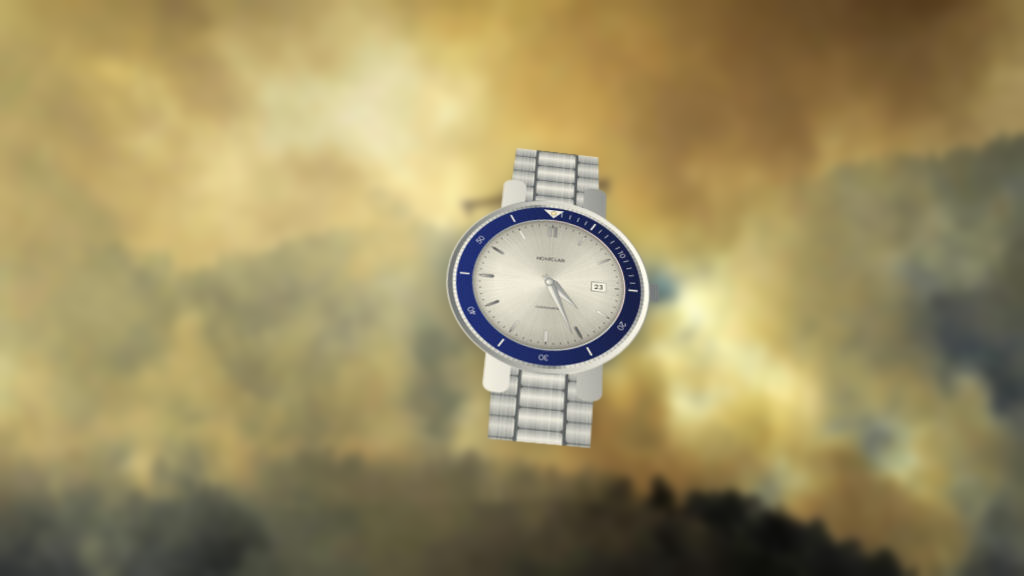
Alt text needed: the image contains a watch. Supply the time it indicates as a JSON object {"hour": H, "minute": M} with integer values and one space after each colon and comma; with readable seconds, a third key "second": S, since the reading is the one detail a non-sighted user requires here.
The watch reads {"hour": 4, "minute": 26}
